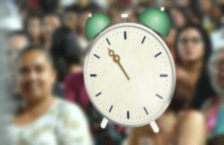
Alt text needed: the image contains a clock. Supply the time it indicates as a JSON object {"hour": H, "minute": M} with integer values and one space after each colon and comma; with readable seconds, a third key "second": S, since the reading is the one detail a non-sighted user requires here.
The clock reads {"hour": 10, "minute": 54}
